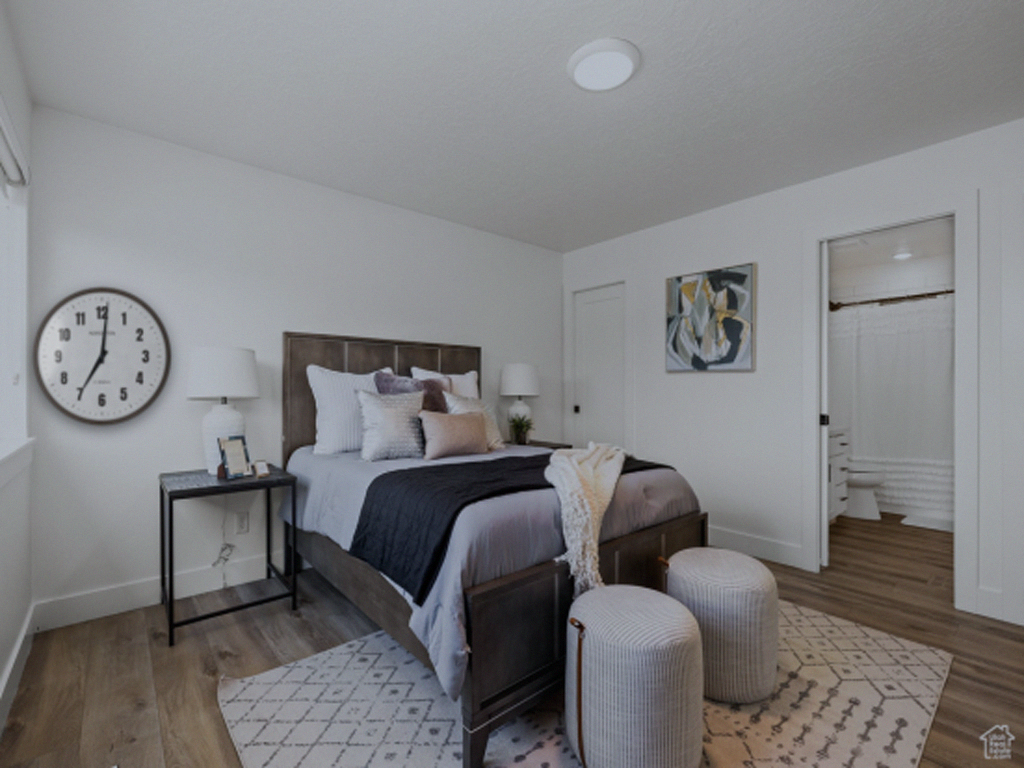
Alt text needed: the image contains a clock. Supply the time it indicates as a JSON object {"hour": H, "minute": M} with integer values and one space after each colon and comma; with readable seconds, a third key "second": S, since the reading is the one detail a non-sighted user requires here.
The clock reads {"hour": 7, "minute": 1}
